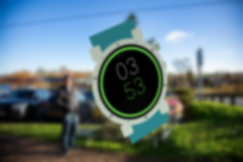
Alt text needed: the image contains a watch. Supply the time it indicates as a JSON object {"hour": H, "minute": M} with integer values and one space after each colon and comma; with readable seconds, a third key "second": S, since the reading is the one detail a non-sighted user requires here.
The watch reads {"hour": 3, "minute": 53}
